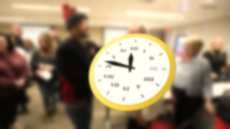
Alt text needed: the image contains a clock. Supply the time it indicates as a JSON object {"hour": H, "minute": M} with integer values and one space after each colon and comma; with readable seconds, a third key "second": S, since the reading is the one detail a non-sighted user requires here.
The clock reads {"hour": 11, "minute": 47}
